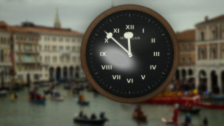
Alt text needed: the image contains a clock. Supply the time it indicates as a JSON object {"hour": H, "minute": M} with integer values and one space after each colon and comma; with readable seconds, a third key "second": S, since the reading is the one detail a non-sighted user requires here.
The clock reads {"hour": 11, "minute": 52}
